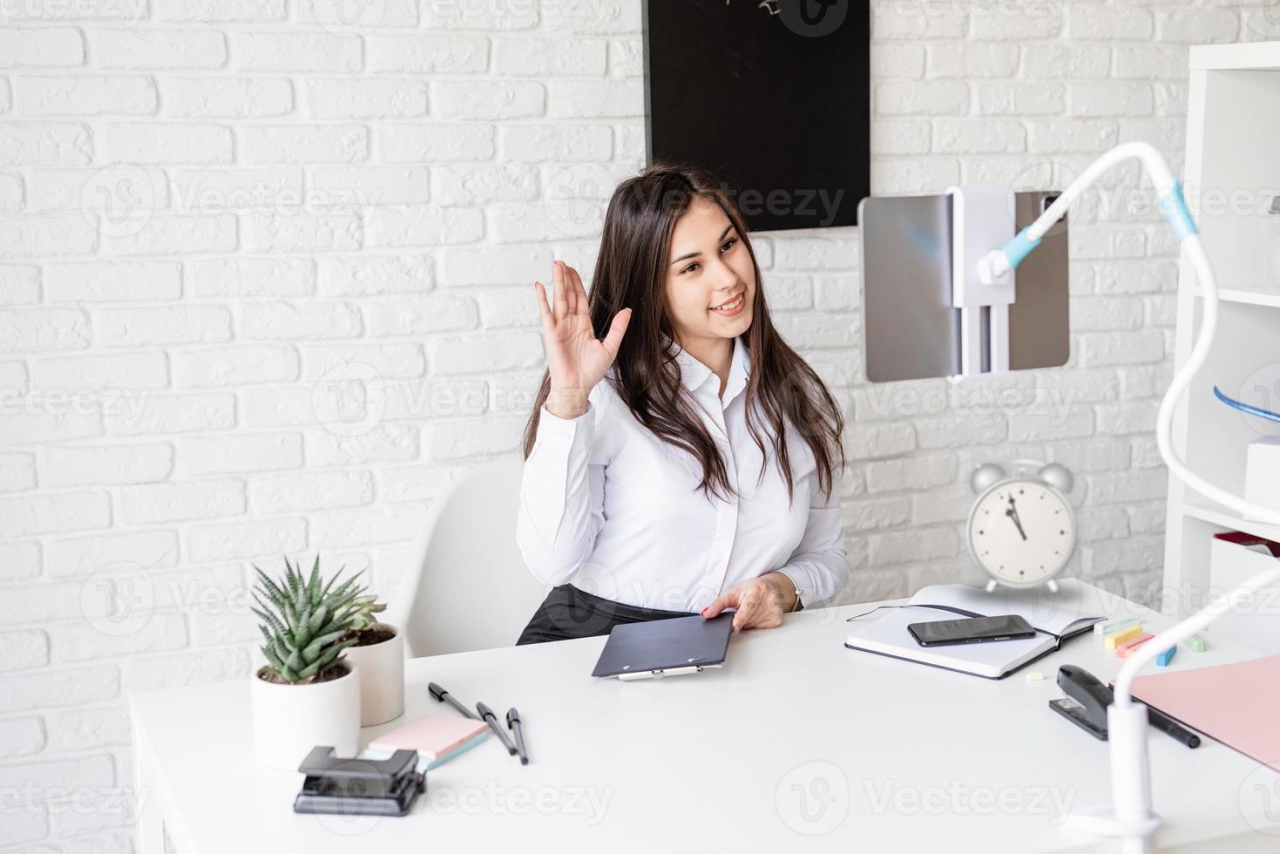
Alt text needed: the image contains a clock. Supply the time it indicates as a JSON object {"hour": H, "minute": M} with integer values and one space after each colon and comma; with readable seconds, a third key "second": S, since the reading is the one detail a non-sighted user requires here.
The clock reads {"hour": 10, "minute": 57}
